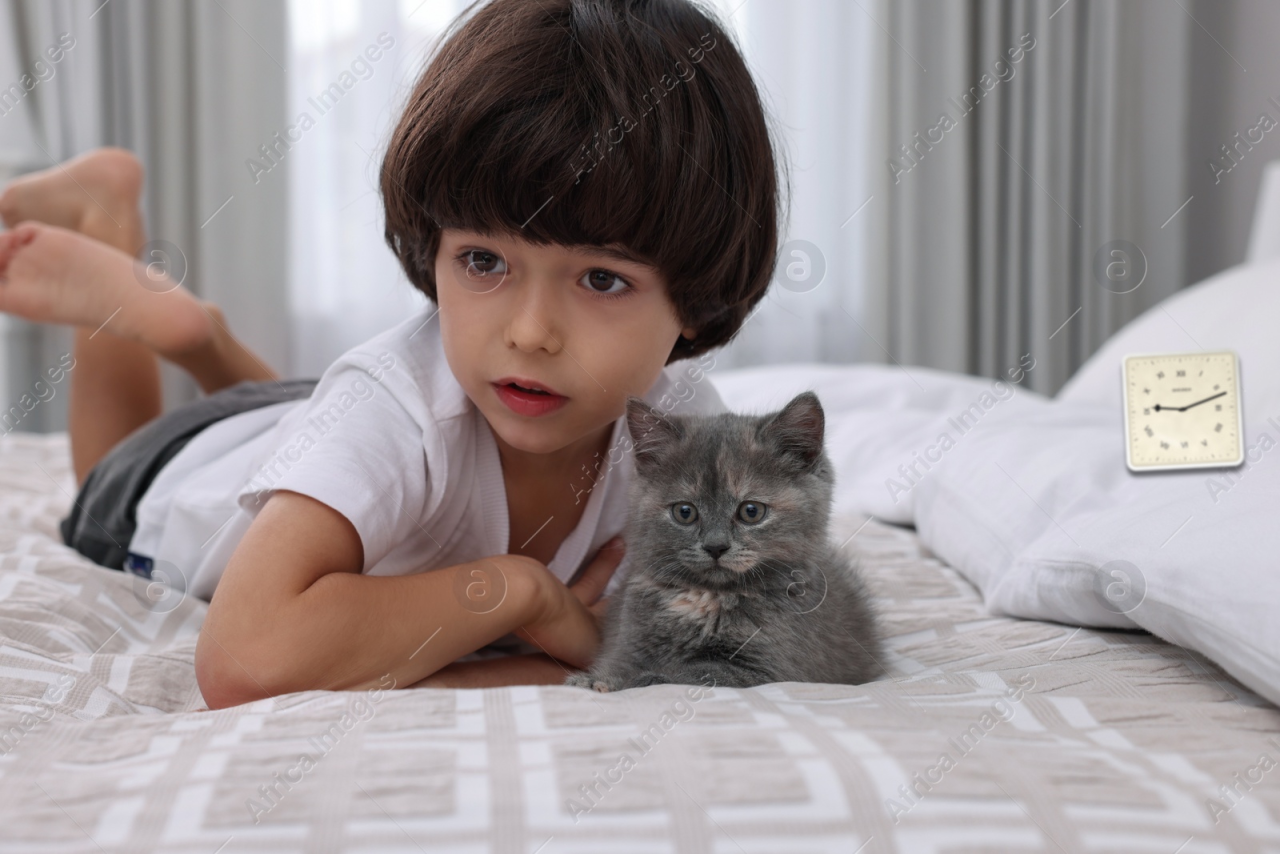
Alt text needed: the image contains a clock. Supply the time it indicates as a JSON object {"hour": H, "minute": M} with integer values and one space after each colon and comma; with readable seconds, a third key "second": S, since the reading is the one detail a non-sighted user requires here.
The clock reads {"hour": 9, "minute": 12}
